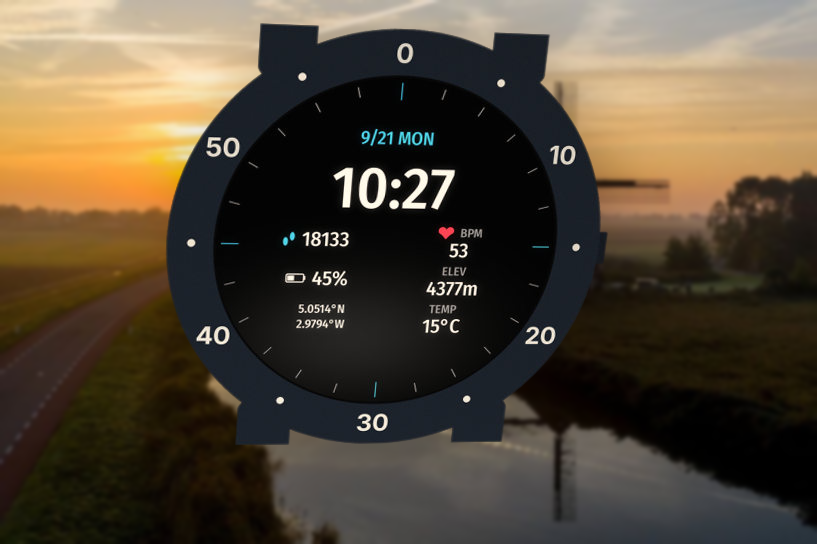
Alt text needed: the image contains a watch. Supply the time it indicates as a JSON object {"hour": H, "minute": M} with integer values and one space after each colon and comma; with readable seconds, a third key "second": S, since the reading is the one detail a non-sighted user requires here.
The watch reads {"hour": 10, "minute": 27}
